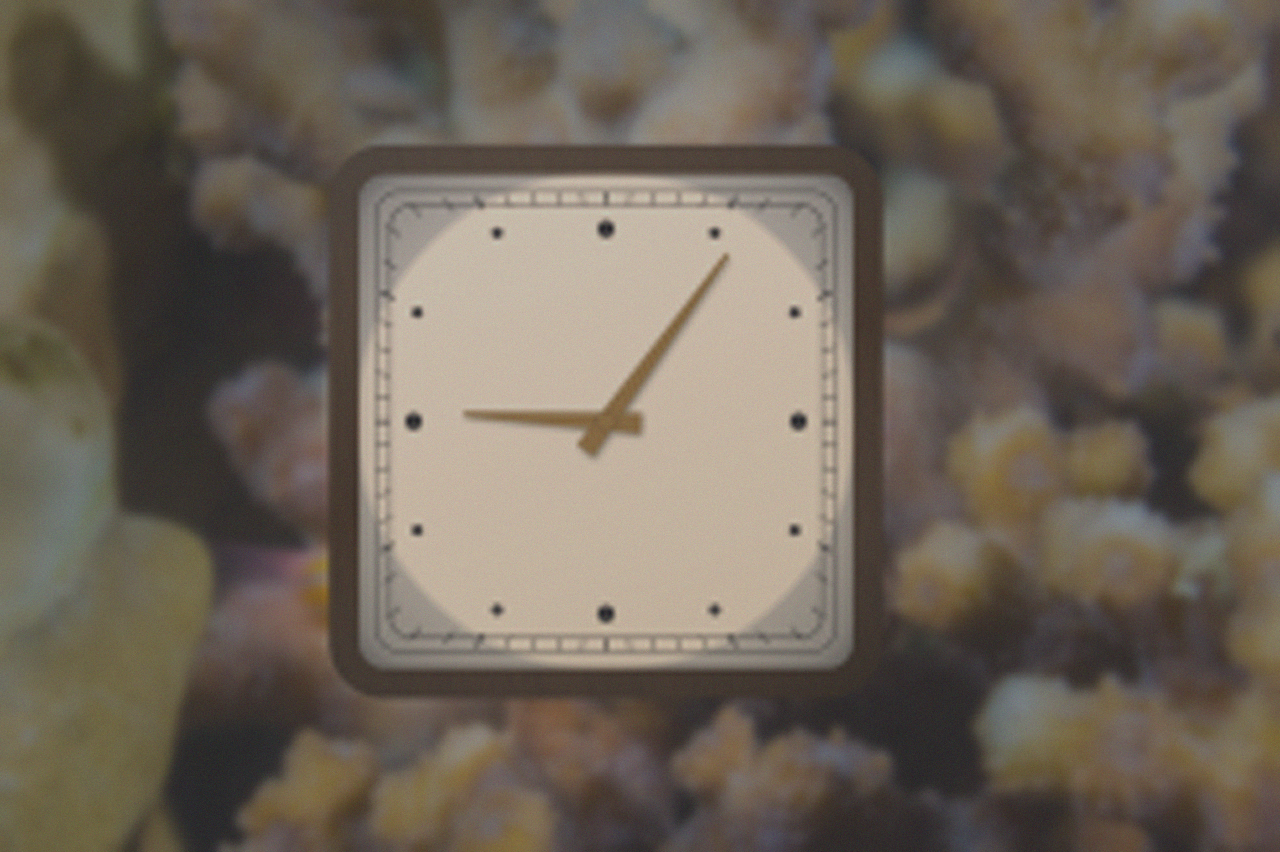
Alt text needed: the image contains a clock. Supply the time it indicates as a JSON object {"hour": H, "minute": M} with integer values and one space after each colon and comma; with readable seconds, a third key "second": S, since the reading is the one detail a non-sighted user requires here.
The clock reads {"hour": 9, "minute": 6}
